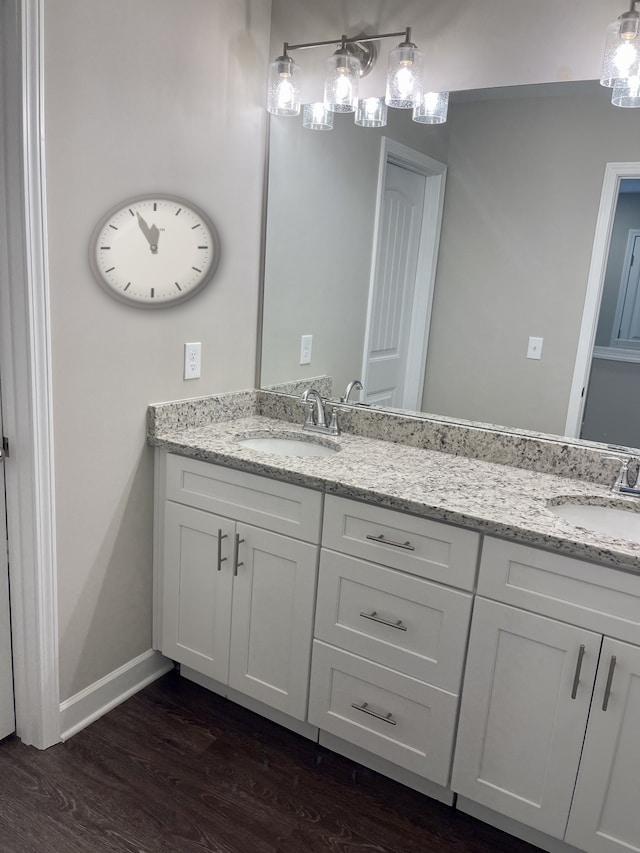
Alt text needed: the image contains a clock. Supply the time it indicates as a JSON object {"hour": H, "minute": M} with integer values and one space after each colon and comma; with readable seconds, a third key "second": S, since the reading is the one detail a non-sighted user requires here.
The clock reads {"hour": 11, "minute": 56}
